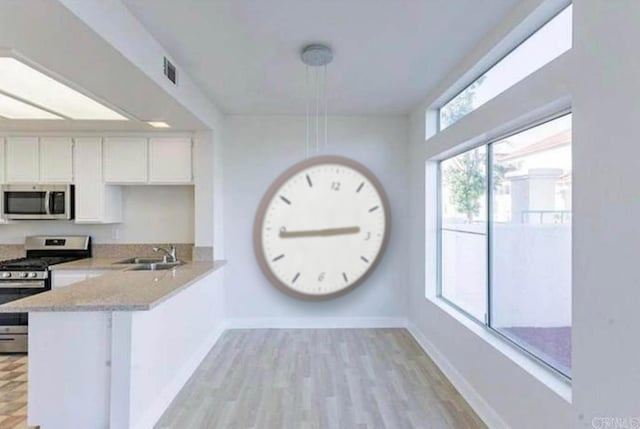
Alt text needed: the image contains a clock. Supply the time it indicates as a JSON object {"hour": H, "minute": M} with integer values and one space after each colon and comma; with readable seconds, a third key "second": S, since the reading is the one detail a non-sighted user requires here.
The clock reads {"hour": 2, "minute": 44}
